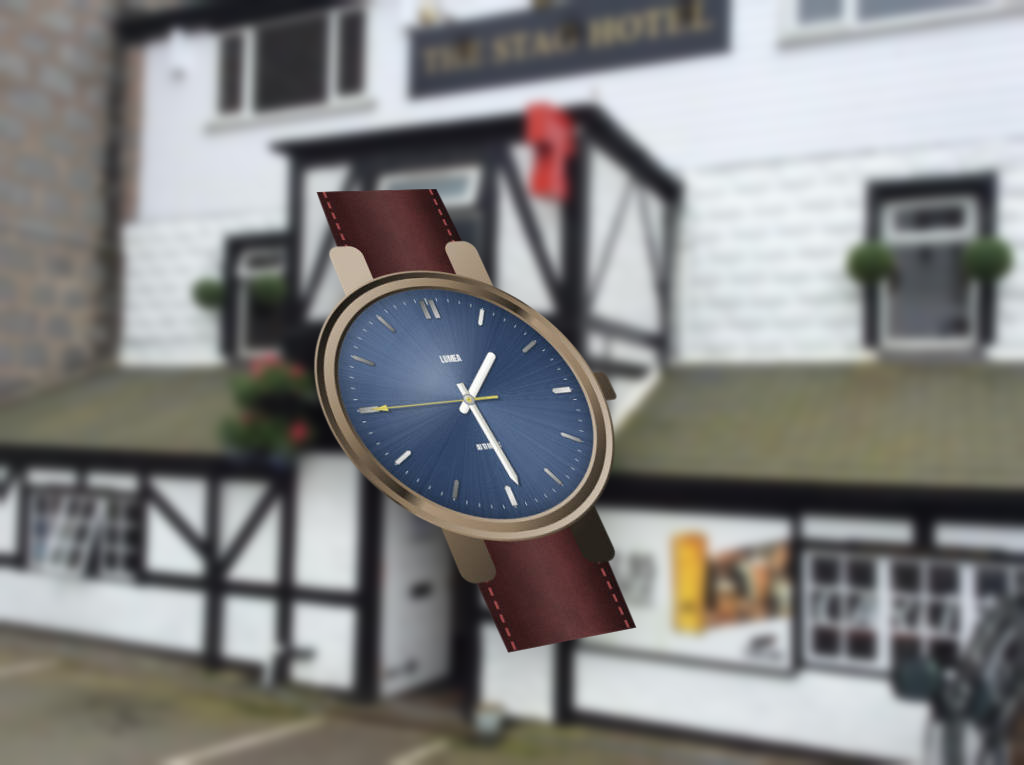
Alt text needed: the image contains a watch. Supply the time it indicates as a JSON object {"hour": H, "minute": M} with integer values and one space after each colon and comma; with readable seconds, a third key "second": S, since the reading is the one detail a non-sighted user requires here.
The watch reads {"hour": 1, "minute": 28, "second": 45}
